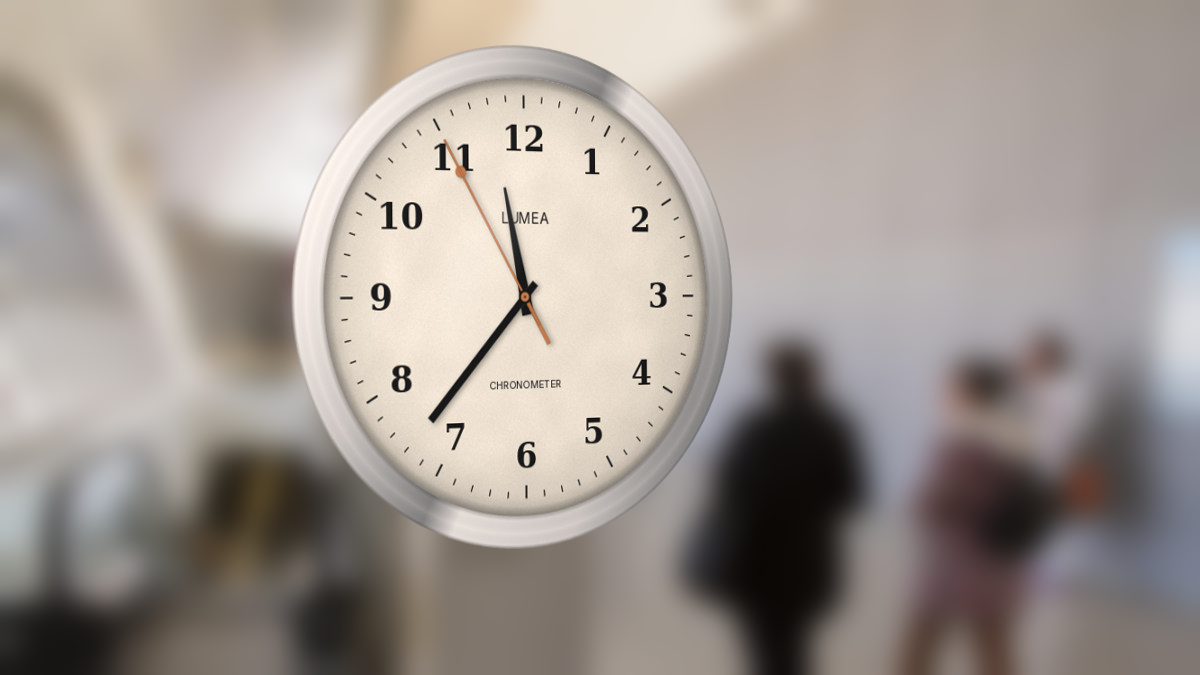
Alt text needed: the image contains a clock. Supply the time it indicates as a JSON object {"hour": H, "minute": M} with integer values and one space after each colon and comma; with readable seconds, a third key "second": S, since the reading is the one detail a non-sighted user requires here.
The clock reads {"hour": 11, "minute": 36, "second": 55}
